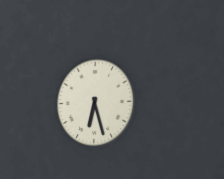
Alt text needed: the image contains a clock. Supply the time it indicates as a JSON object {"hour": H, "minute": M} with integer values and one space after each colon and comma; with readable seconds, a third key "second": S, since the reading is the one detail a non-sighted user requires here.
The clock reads {"hour": 6, "minute": 27}
